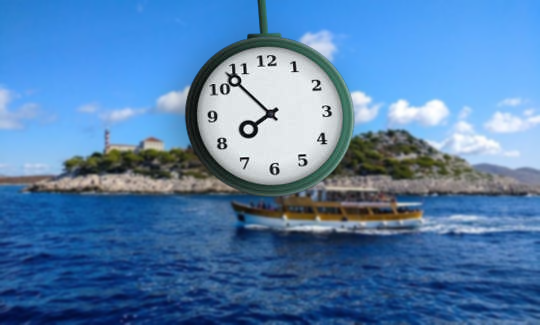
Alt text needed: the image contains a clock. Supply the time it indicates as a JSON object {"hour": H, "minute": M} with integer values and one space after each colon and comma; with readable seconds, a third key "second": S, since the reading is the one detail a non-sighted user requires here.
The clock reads {"hour": 7, "minute": 53}
